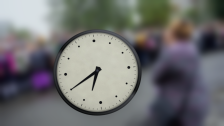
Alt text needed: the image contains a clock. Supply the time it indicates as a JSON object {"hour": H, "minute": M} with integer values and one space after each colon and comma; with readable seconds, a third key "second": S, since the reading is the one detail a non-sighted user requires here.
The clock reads {"hour": 6, "minute": 40}
